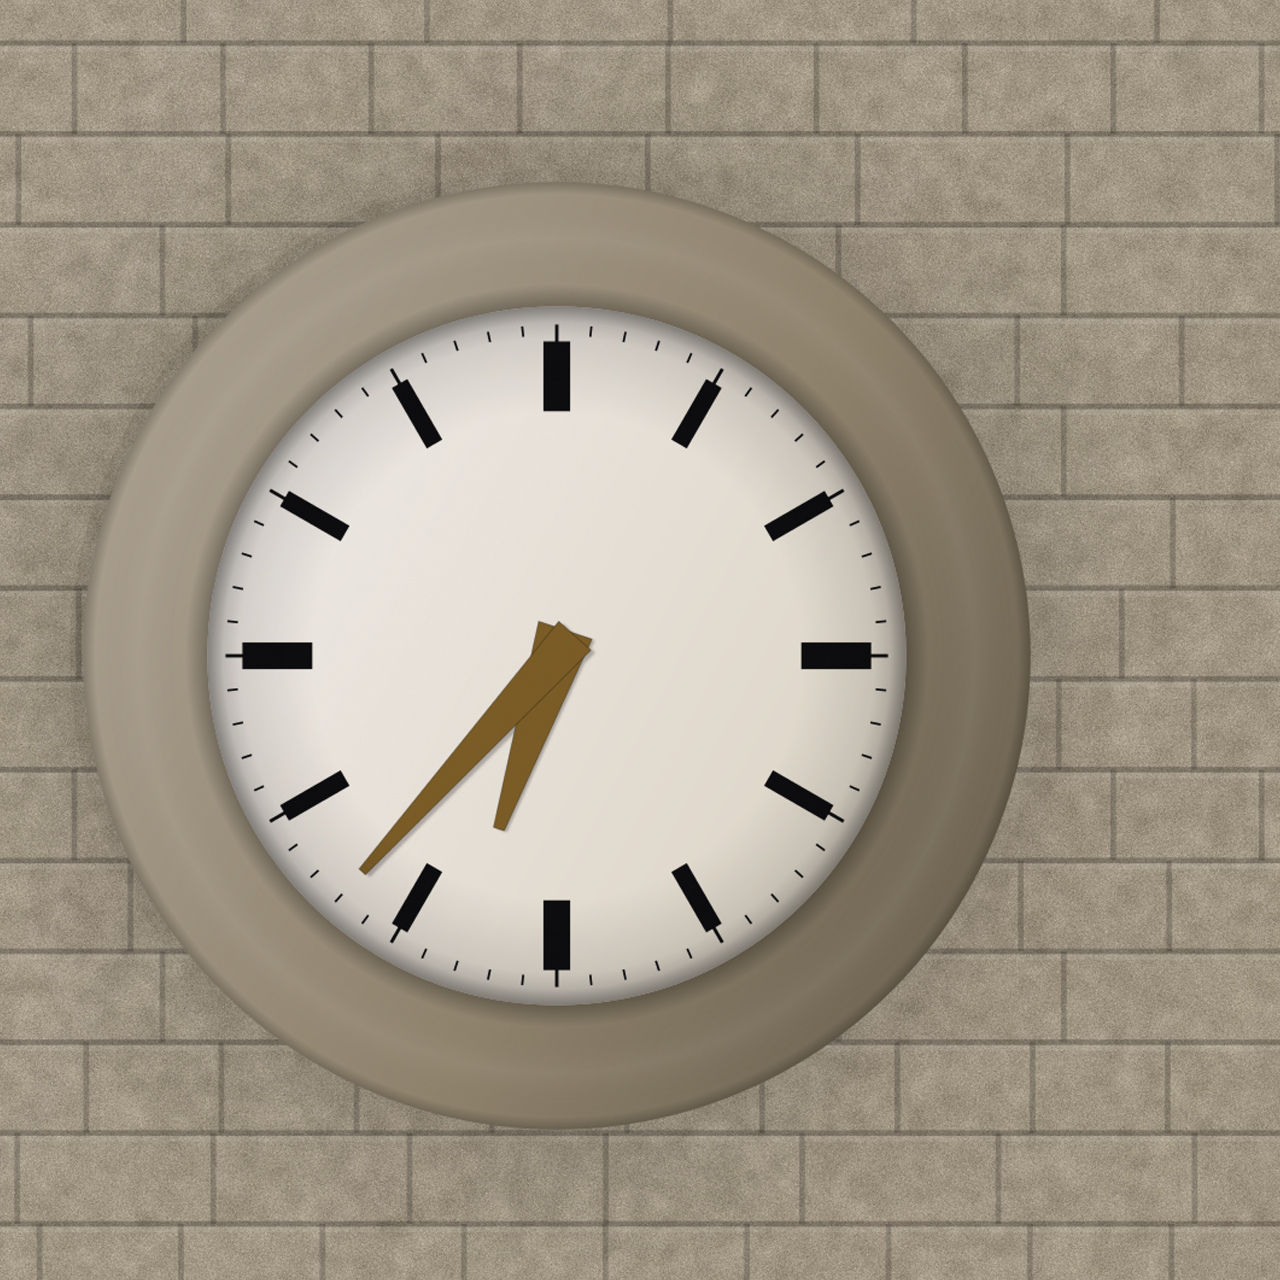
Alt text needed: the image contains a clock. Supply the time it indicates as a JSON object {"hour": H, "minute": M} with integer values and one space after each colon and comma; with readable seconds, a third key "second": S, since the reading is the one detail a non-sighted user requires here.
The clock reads {"hour": 6, "minute": 37}
